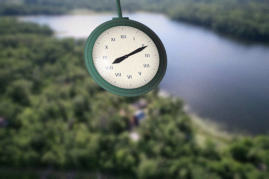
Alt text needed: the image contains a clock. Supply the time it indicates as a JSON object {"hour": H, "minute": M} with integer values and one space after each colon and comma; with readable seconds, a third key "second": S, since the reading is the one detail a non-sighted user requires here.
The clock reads {"hour": 8, "minute": 11}
